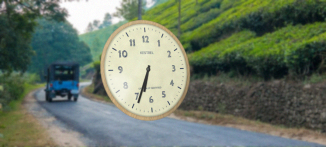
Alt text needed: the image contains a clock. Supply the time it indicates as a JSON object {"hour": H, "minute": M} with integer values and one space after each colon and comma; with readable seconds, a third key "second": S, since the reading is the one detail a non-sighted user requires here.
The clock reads {"hour": 6, "minute": 34}
